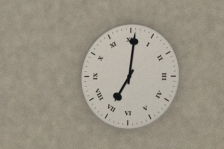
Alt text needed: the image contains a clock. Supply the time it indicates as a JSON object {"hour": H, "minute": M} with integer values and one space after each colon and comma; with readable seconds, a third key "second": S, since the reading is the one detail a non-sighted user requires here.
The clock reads {"hour": 7, "minute": 1}
